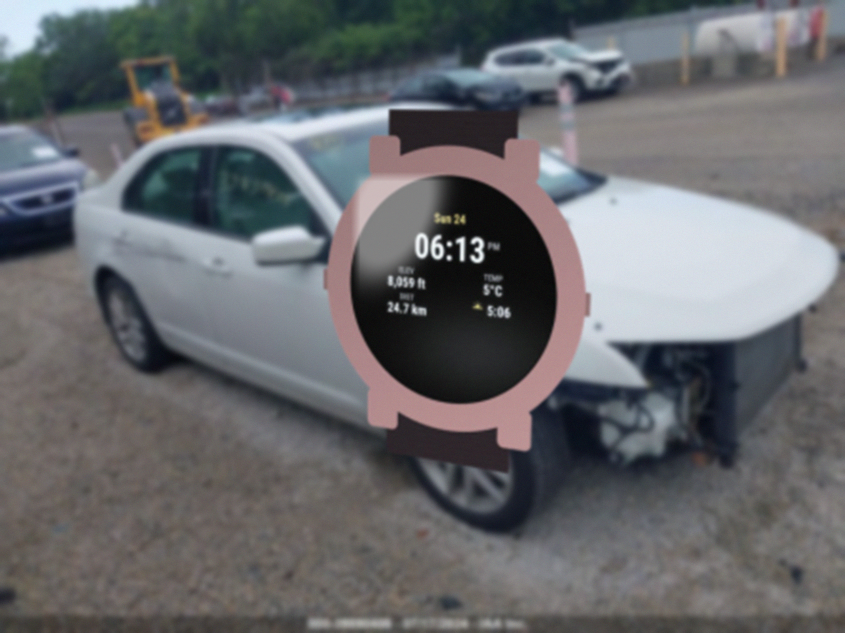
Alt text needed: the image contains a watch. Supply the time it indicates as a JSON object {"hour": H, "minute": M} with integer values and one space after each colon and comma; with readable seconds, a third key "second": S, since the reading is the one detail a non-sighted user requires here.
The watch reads {"hour": 6, "minute": 13}
